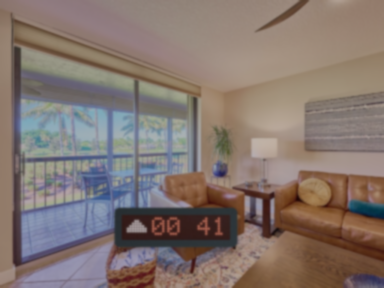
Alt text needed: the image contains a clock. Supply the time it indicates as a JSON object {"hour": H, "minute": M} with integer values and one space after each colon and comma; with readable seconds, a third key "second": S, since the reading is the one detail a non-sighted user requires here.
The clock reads {"hour": 0, "minute": 41}
